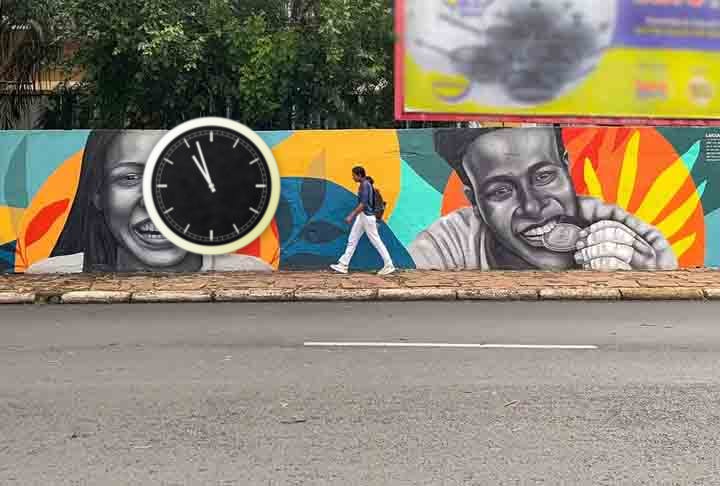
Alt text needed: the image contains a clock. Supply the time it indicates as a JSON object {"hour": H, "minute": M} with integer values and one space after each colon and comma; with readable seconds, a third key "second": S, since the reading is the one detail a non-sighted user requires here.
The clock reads {"hour": 10, "minute": 57}
